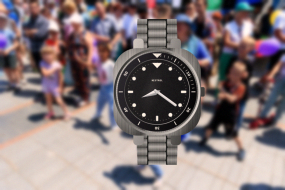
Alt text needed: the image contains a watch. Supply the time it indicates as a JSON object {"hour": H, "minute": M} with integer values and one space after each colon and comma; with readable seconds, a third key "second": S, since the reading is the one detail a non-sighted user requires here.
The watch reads {"hour": 8, "minute": 21}
